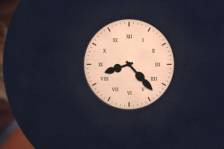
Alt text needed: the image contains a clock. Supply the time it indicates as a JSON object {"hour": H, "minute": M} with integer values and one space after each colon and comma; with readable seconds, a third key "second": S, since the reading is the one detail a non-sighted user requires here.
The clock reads {"hour": 8, "minute": 23}
